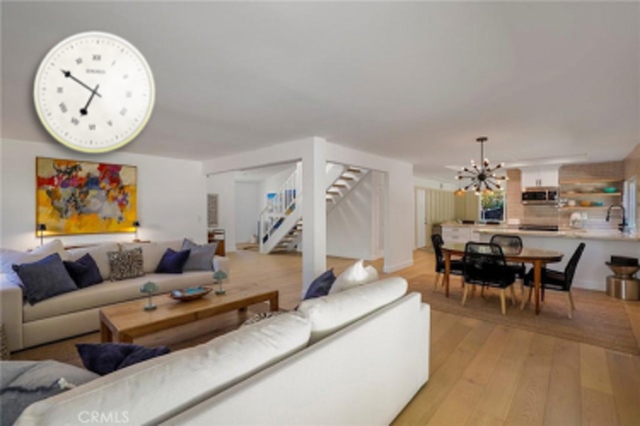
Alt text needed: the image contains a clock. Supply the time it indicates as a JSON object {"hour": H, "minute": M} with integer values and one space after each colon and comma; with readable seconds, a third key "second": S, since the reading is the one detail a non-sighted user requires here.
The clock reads {"hour": 6, "minute": 50}
